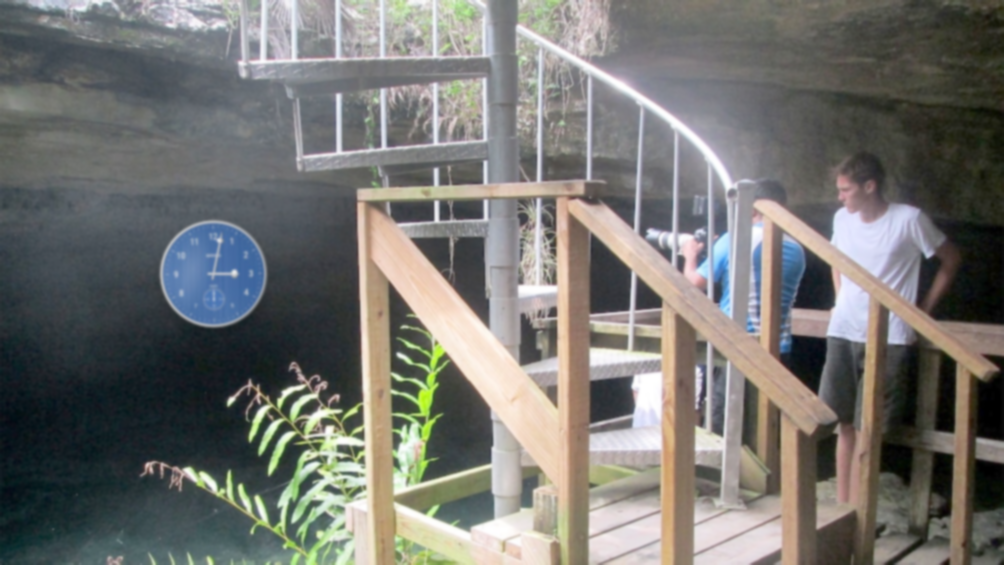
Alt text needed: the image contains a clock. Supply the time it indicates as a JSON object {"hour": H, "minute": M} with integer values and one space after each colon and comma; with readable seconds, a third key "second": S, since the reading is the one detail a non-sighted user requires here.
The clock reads {"hour": 3, "minute": 2}
